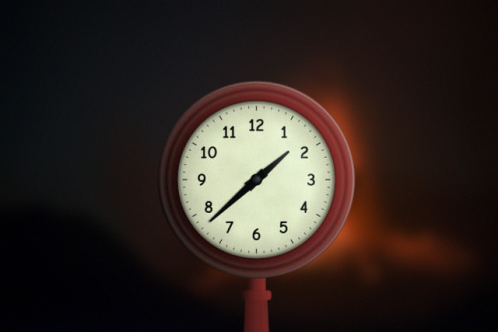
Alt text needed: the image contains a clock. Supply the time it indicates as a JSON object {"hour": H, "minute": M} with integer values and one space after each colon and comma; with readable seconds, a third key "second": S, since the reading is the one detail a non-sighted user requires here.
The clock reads {"hour": 1, "minute": 38}
